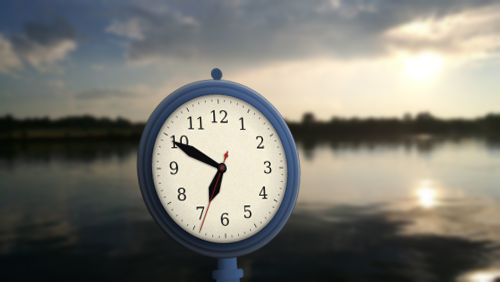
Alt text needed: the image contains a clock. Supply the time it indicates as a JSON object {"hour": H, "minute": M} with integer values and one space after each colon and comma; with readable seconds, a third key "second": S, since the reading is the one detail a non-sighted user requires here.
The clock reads {"hour": 6, "minute": 49, "second": 34}
